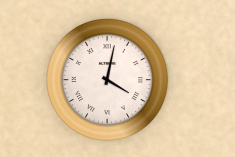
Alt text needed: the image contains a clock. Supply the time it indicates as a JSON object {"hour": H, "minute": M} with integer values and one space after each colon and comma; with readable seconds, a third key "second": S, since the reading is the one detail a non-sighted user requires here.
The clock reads {"hour": 4, "minute": 2}
